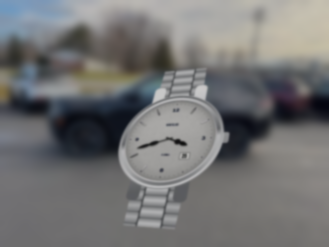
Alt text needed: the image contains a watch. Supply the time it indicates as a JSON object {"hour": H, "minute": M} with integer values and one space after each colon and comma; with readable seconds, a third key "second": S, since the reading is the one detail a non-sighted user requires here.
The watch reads {"hour": 3, "minute": 42}
